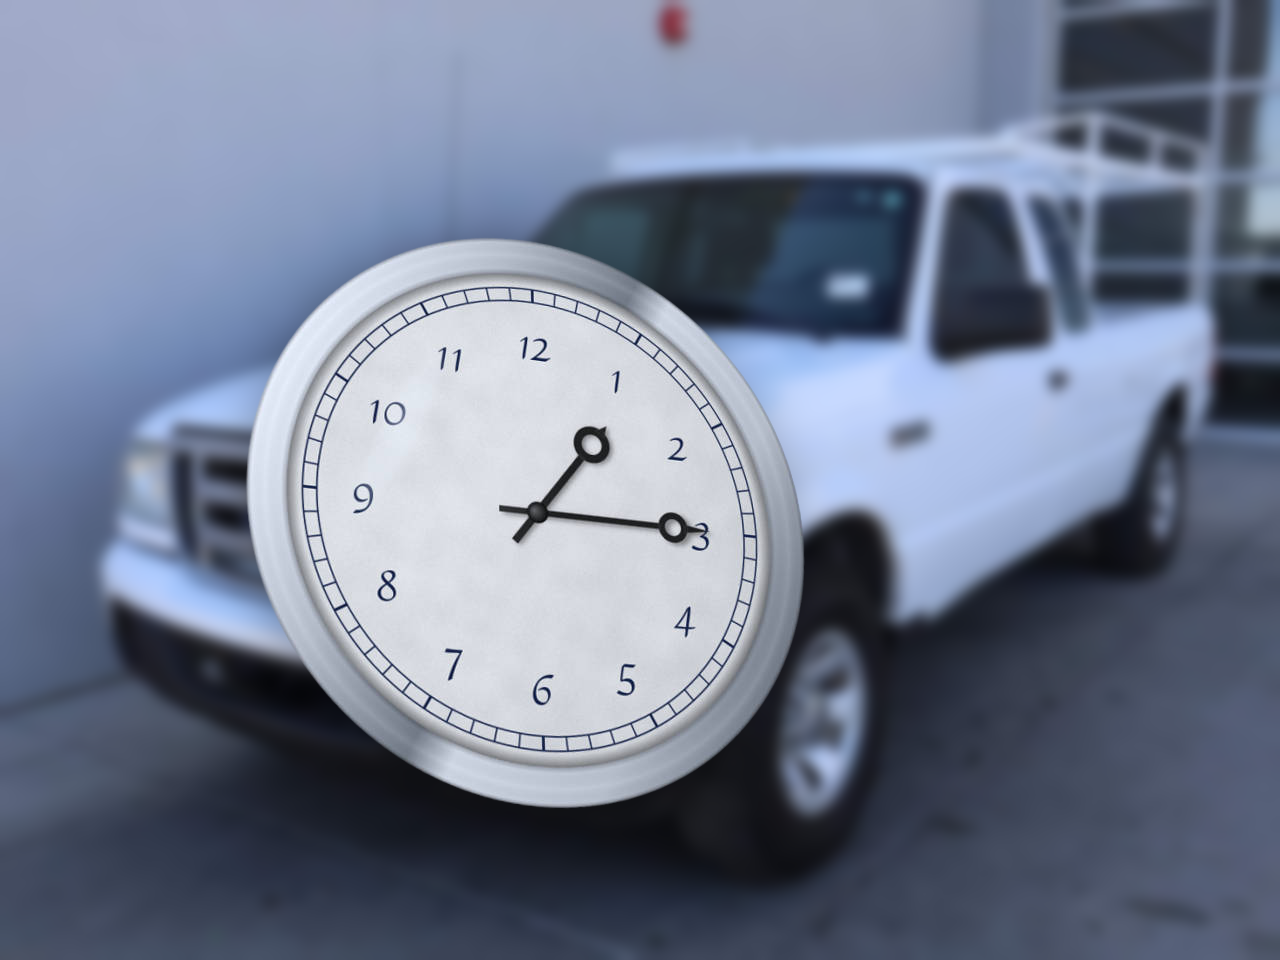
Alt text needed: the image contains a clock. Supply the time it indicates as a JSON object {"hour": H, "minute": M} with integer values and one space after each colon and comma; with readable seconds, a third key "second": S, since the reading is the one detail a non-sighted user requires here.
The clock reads {"hour": 1, "minute": 15}
